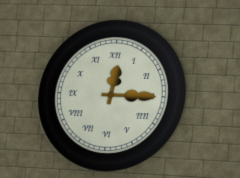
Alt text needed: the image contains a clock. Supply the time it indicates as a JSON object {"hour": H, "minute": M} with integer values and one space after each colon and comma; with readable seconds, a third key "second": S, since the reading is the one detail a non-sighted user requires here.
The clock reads {"hour": 12, "minute": 15}
